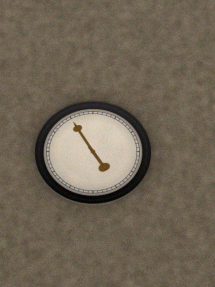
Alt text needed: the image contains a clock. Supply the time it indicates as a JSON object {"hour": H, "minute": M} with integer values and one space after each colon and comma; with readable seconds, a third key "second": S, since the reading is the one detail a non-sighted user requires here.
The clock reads {"hour": 4, "minute": 55}
